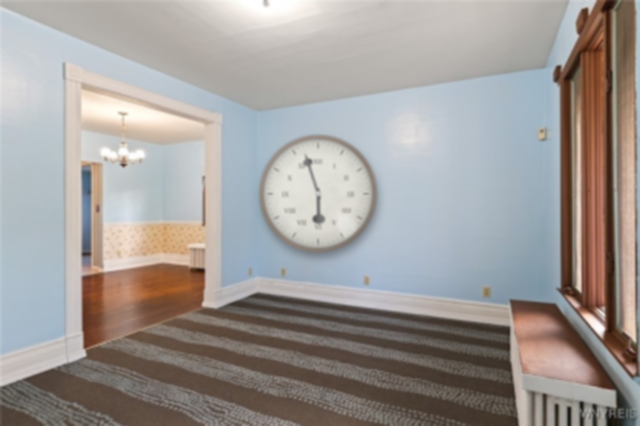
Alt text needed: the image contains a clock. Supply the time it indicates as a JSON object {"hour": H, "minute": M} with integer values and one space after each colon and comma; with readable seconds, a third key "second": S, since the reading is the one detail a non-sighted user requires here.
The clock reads {"hour": 5, "minute": 57}
